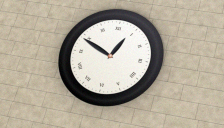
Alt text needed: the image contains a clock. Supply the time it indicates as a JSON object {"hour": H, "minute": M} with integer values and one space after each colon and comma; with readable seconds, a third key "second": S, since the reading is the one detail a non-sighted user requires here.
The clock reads {"hour": 12, "minute": 49}
